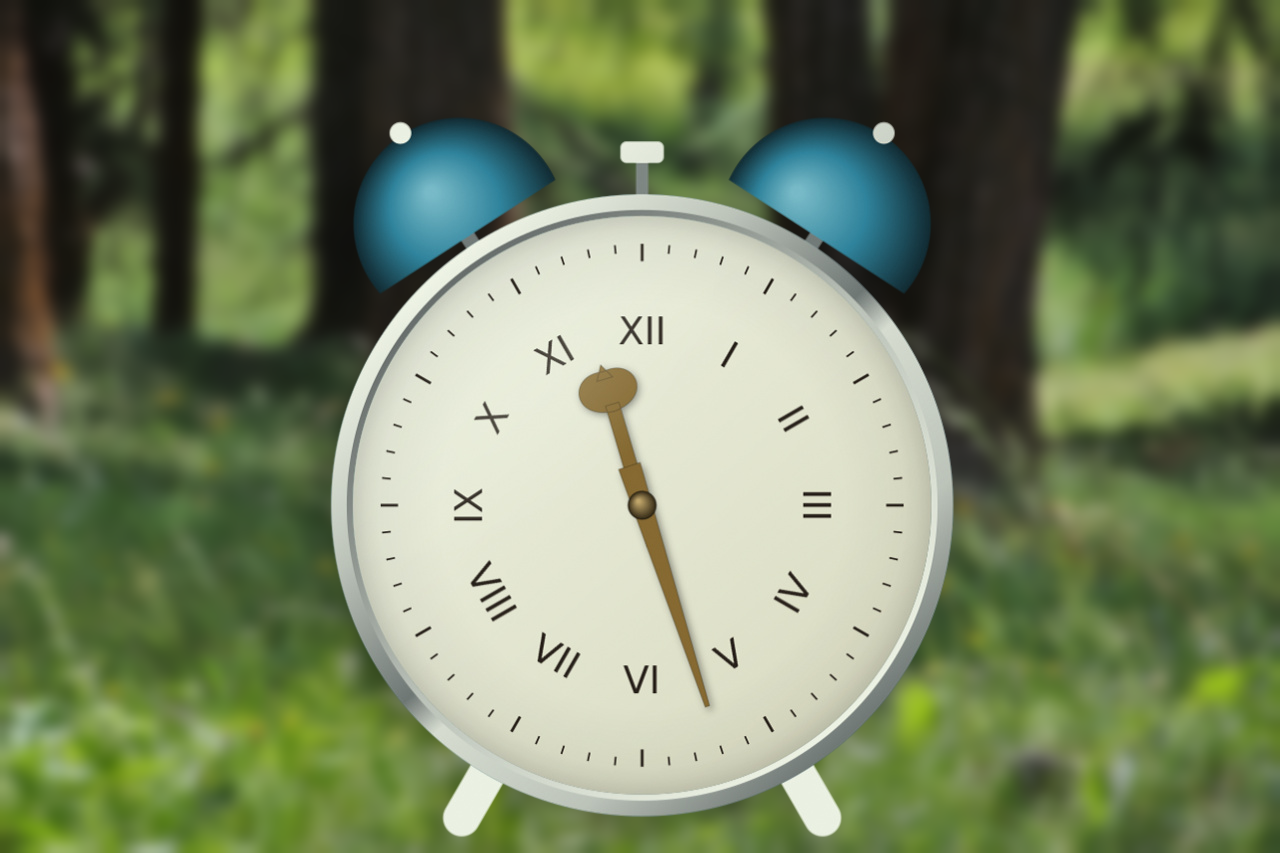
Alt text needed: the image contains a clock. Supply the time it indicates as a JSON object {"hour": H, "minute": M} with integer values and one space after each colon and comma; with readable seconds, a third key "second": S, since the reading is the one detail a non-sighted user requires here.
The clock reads {"hour": 11, "minute": 27}
